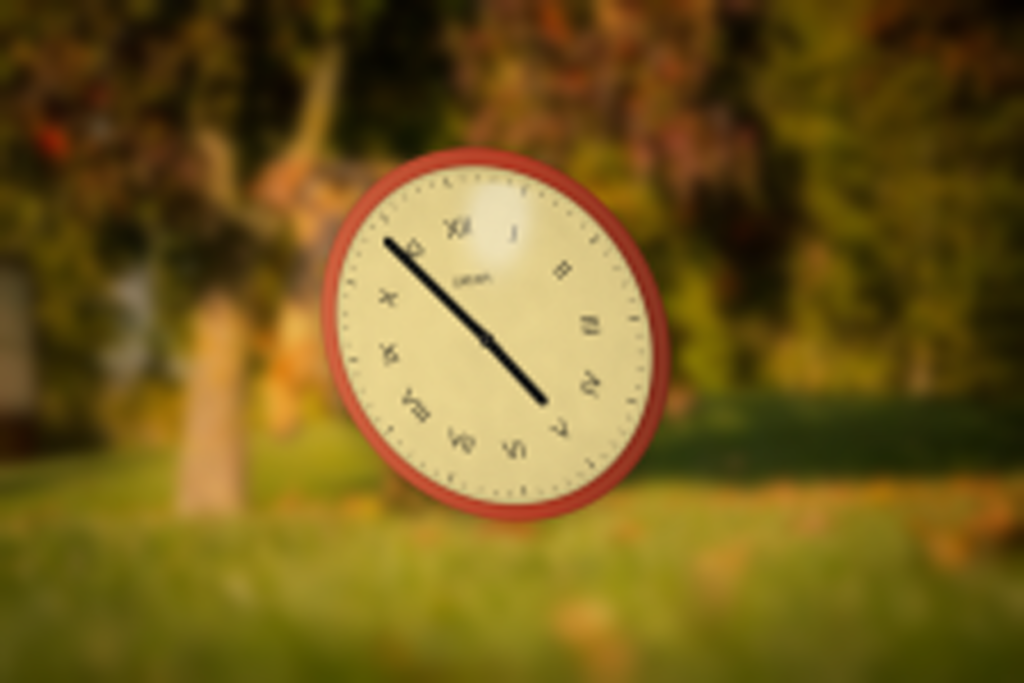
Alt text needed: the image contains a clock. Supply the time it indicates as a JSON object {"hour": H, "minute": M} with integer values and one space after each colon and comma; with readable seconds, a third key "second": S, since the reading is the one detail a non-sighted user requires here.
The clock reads {"hour": 4, "minute": 54}
